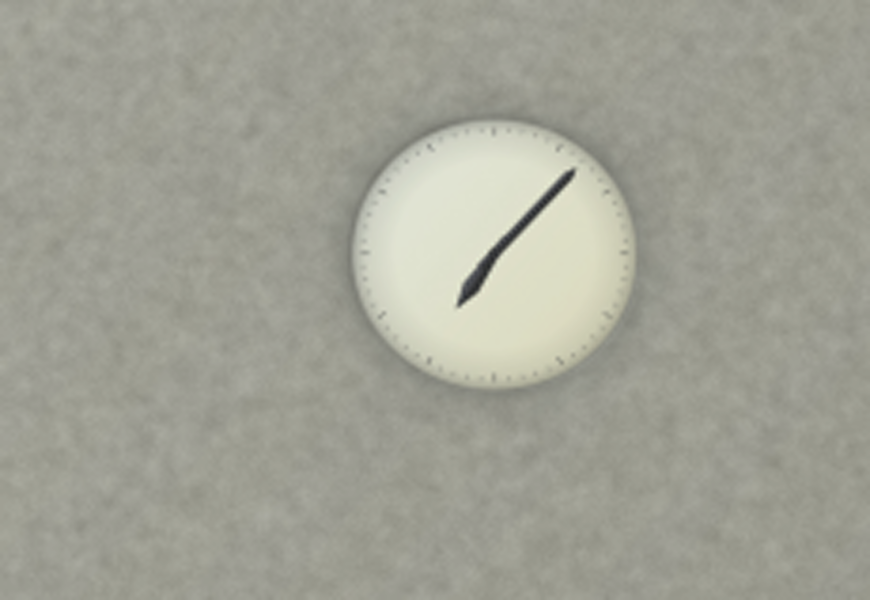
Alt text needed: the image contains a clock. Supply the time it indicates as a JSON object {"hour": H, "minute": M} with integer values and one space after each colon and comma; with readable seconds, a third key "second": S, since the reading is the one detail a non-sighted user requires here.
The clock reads {"hour": 7, "minute": 7}
